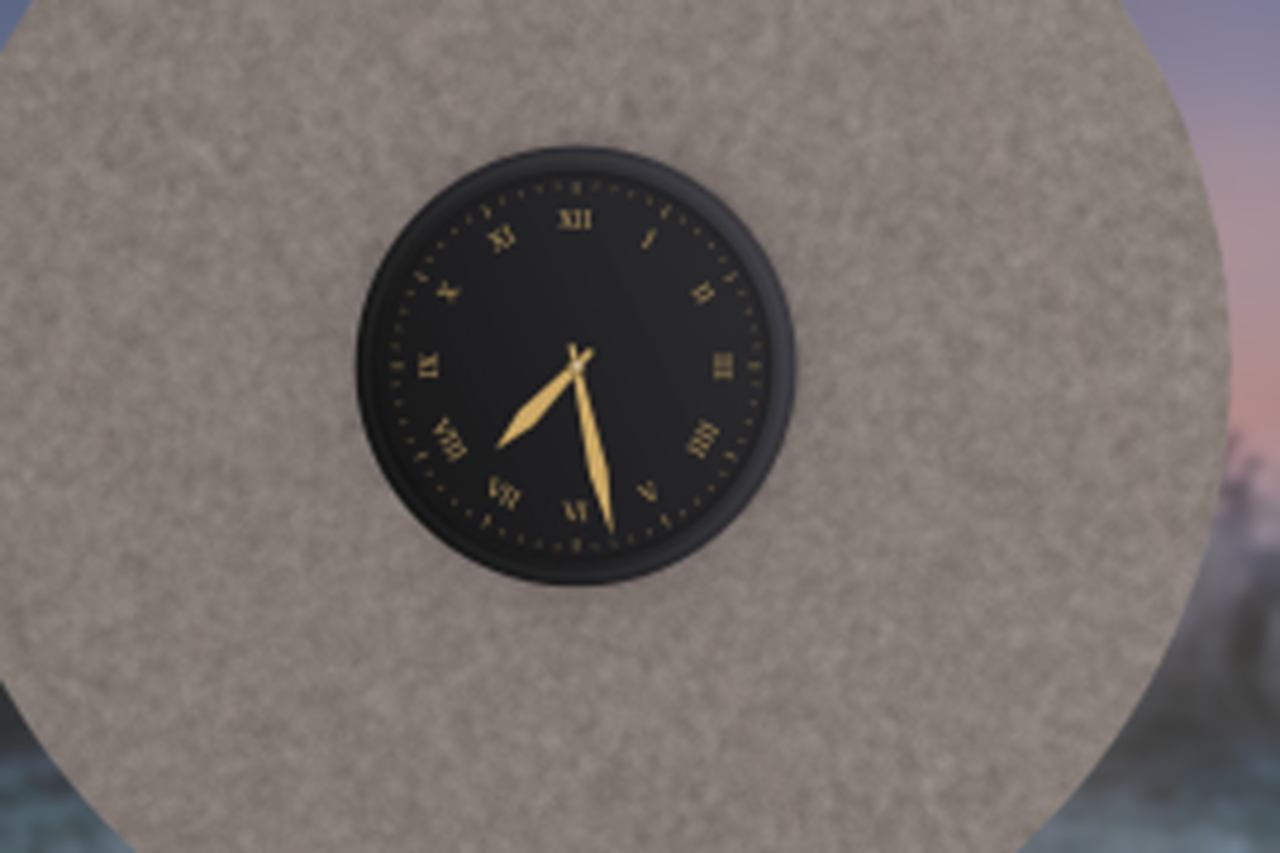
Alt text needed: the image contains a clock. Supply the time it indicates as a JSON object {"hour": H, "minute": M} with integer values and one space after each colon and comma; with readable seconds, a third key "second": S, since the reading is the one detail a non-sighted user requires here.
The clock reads {"hour": 7, "minute": 28}
